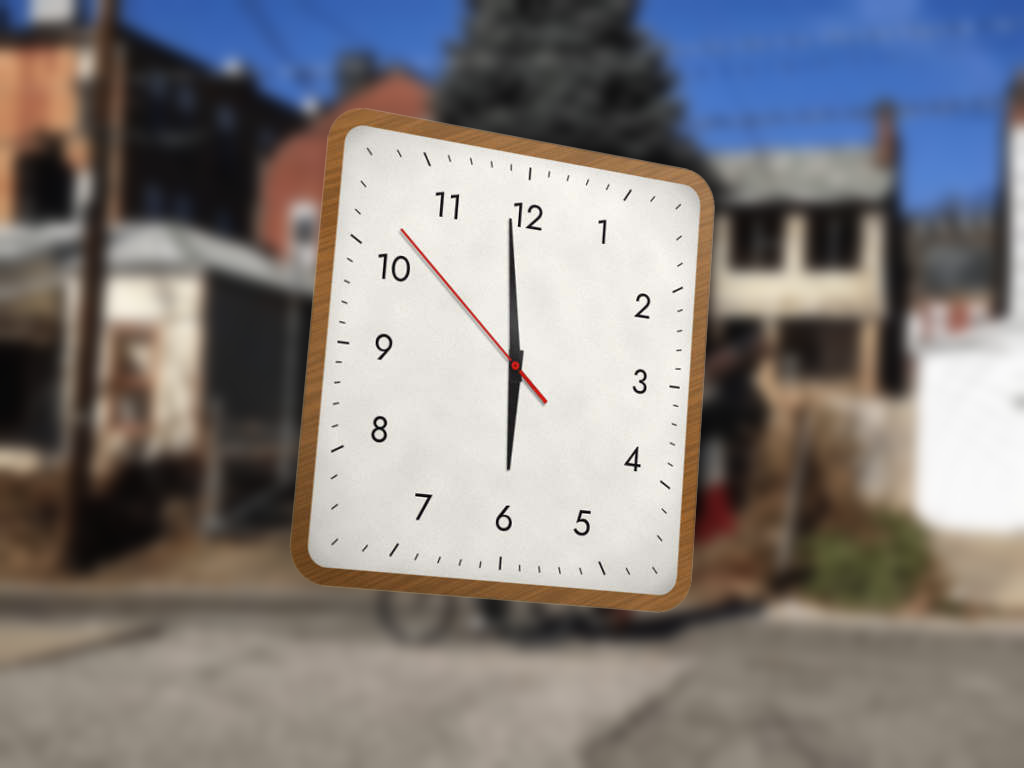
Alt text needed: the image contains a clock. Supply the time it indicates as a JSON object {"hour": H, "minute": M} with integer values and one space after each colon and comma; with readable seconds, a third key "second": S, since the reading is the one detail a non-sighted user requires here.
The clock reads {"hour": 5, "minute": 58, "second": 52}
